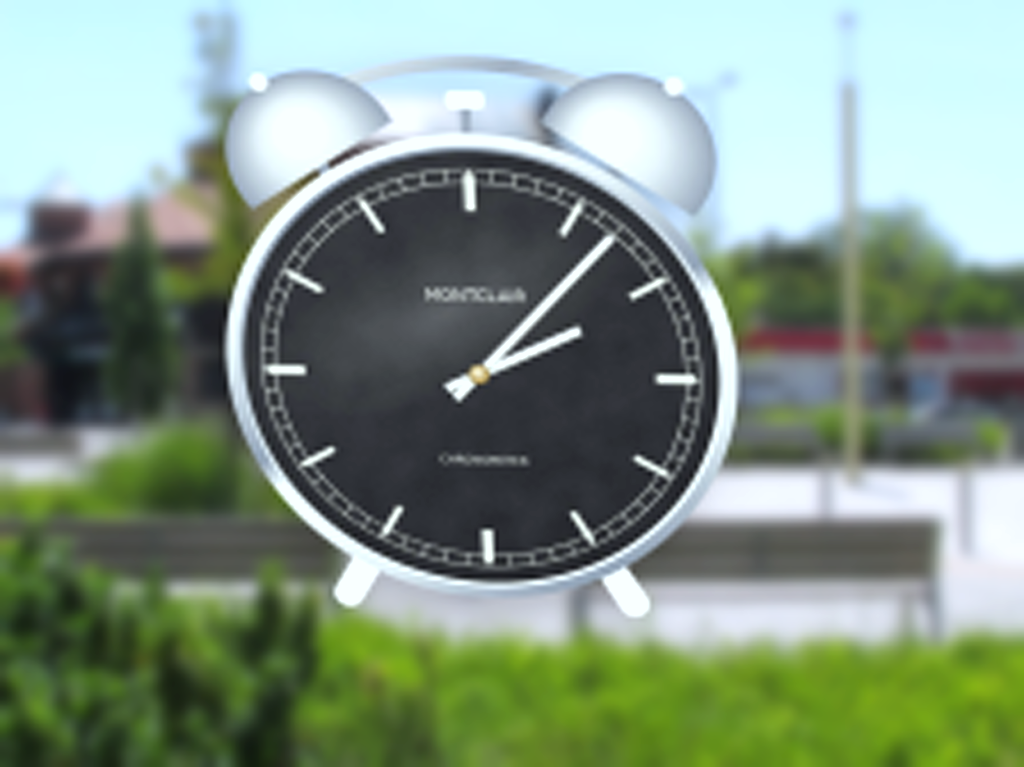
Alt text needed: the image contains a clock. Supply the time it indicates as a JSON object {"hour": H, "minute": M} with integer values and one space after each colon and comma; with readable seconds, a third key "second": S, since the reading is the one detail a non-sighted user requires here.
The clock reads {"hour": 2, "minute": 7}
